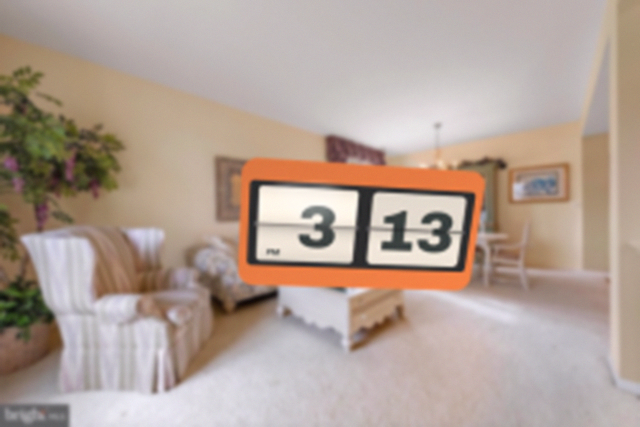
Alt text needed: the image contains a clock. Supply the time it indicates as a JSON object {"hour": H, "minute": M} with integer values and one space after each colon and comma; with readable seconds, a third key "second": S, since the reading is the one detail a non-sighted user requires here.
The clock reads {"hour": 3, "minute": 13}
